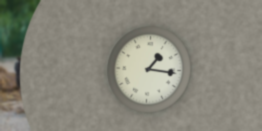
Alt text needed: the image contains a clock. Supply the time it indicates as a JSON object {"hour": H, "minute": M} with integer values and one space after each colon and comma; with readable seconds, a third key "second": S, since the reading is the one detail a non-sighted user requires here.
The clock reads {"hour": 1, "minute": 16}
